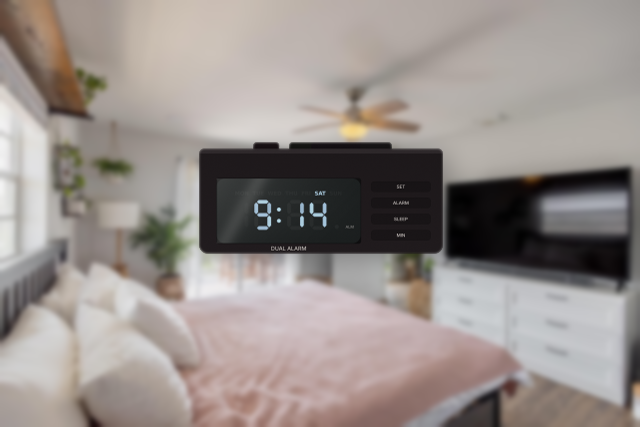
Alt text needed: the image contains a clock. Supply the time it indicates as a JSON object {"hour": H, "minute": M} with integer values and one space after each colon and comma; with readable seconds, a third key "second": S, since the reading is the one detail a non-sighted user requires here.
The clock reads {"hour": 9, "minute": 14}
